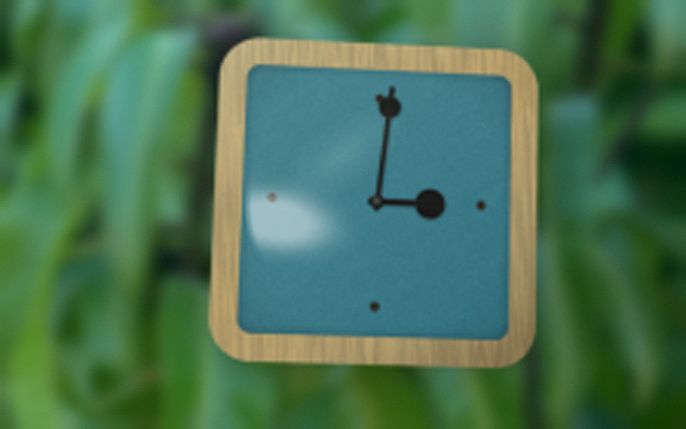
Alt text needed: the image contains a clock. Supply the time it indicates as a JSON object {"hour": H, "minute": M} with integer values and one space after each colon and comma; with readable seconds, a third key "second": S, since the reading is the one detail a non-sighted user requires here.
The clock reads {"hour": 3, "minute": 1}
